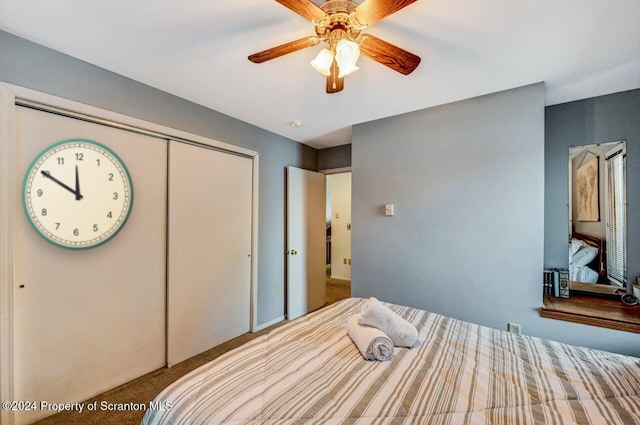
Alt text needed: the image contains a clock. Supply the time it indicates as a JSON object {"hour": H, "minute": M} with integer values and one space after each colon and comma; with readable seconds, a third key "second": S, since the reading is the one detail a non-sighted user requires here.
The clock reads {"hour": 11, "minute": 50}
